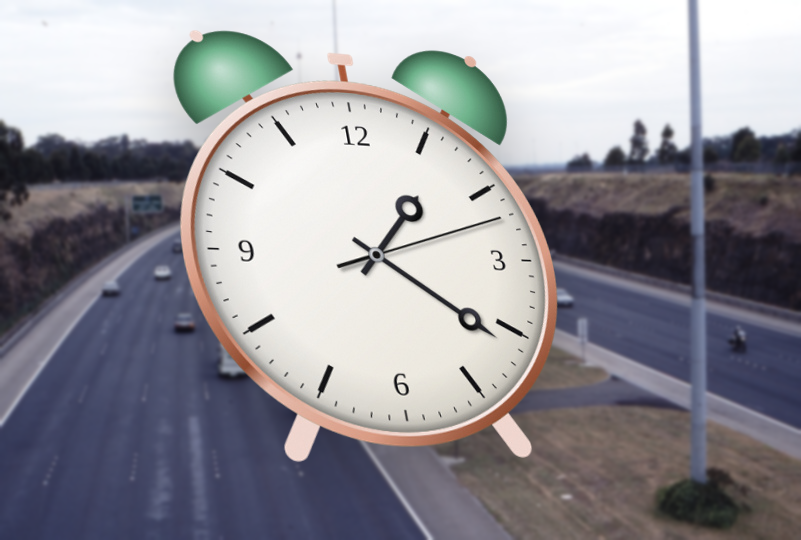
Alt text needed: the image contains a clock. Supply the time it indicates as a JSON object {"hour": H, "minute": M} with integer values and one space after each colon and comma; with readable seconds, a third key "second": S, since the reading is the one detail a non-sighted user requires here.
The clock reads {"hour": 1, "minute": 21, "second": 12}
